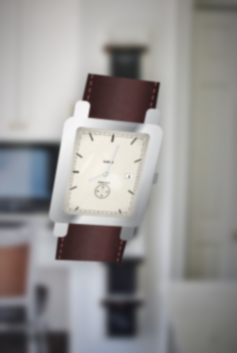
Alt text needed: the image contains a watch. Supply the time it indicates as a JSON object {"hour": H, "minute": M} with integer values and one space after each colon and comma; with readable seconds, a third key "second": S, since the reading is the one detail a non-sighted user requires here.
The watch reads {"hour": 8, "minute": 2}
